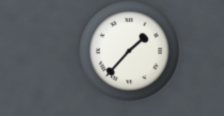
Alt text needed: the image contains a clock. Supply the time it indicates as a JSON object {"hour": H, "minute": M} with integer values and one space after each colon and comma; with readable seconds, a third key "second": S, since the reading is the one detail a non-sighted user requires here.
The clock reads {"hour": 1, "minute": 37}
